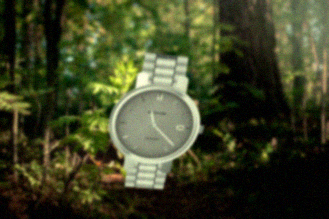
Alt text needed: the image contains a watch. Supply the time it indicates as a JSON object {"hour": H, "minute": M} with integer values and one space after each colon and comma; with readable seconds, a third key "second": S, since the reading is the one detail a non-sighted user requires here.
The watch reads {"hour": 11, "minute": 22}
